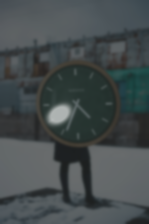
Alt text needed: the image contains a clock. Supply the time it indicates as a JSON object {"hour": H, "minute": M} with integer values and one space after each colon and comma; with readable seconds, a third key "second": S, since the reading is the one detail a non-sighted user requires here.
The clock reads {"hour": 4, "minute": 34}
